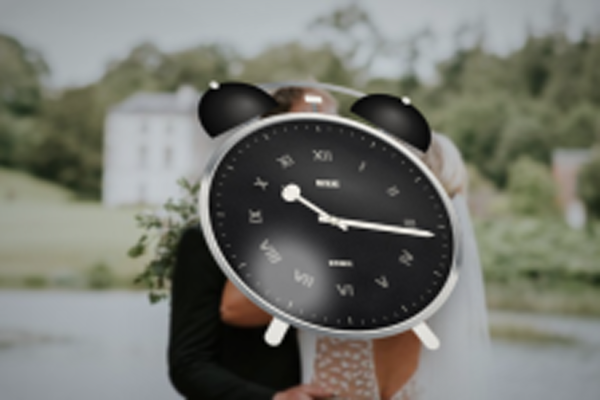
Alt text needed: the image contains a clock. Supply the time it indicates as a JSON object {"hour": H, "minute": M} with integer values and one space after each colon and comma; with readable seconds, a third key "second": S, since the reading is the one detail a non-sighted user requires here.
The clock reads {"hour": 10, "minute": 16}
